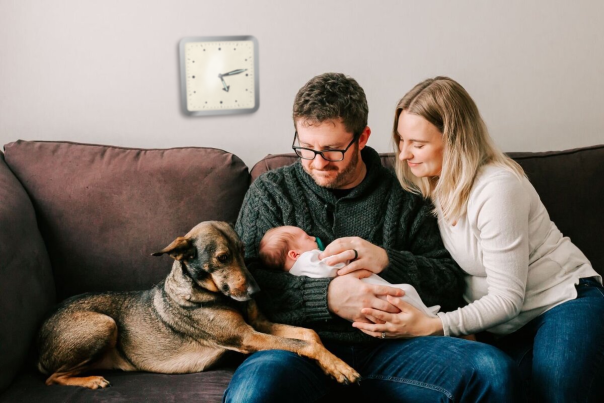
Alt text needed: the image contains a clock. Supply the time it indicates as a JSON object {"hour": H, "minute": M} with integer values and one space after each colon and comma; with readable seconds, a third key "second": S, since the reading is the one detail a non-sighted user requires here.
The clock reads {"hour": 5, "minute": 13}
